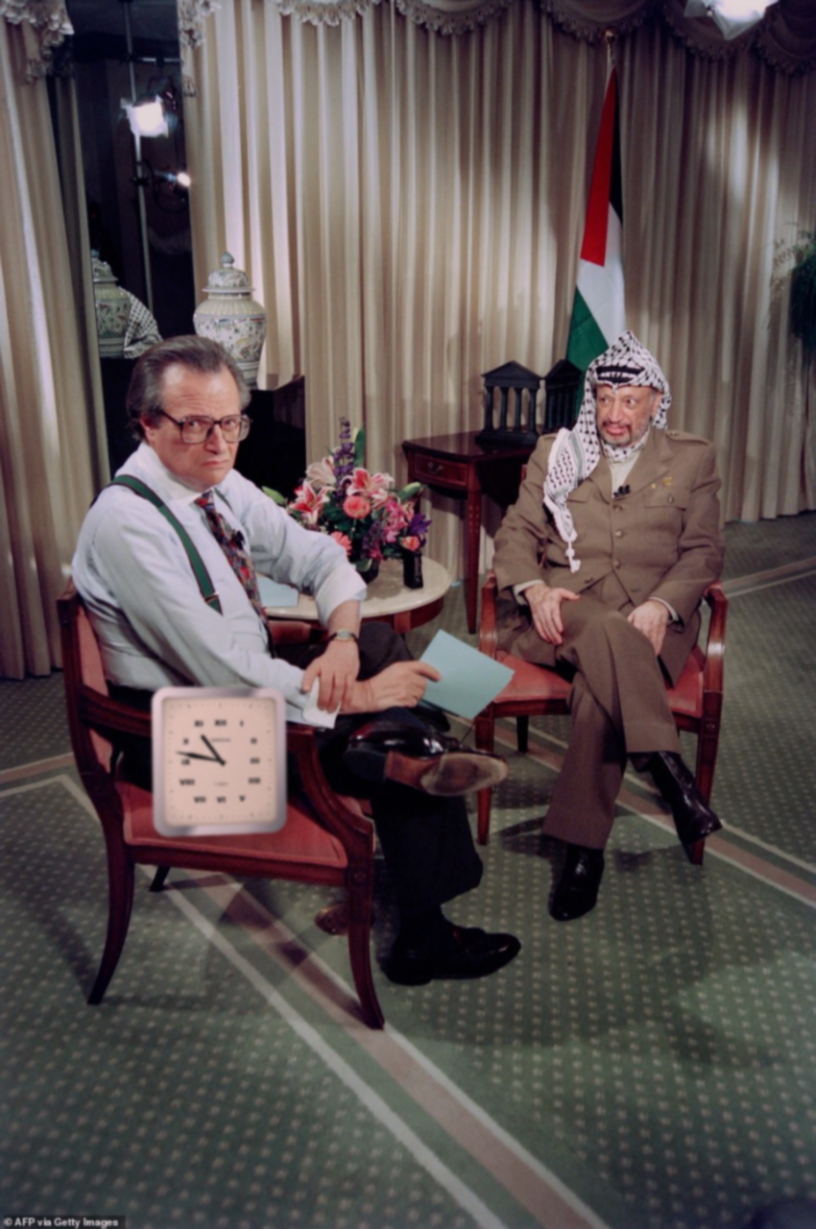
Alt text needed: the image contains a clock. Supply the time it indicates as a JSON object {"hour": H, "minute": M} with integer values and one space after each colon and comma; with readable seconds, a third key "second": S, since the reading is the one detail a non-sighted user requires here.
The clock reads {"hour": 10, "minute": 47}
